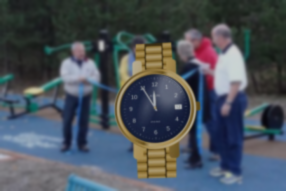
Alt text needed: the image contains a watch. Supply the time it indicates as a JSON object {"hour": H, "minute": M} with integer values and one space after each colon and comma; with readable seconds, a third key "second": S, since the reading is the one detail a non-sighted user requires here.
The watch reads {"hour": 11, "minute": 55}
